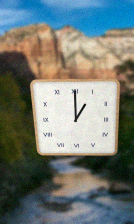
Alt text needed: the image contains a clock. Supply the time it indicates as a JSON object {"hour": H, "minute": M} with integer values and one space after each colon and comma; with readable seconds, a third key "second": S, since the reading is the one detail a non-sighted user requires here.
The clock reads {"hour": 1, "minute": 0}
